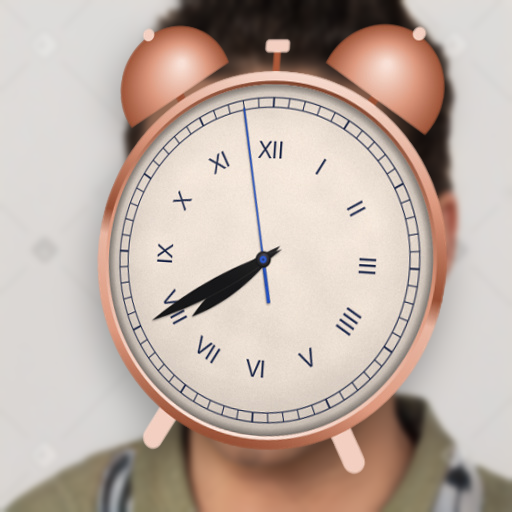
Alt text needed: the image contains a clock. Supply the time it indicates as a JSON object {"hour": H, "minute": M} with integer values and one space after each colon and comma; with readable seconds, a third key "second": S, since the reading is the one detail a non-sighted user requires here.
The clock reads {"hour": 7, "minute": 39, "second": 58}
